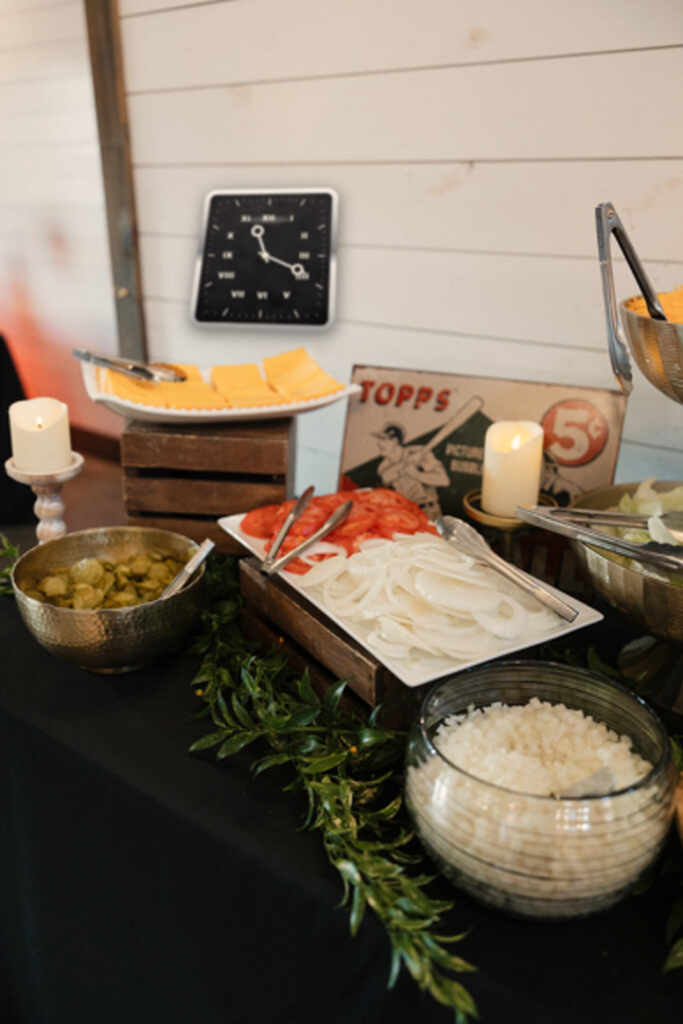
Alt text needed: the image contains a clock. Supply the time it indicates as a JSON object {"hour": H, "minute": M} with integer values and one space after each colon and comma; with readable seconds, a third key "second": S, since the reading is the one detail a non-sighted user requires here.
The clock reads {"hour": 11, "minute": 19}
